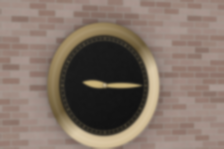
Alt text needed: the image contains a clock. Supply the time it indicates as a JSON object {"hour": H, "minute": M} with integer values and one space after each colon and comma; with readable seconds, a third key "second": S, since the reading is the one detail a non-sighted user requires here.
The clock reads {"hour": 9, "minute": 15}
